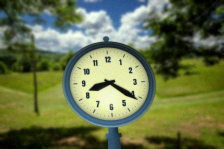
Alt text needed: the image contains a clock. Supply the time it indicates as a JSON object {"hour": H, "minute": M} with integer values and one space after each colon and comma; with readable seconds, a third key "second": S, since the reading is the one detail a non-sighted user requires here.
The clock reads {"hour": 8, "minute": 21}
